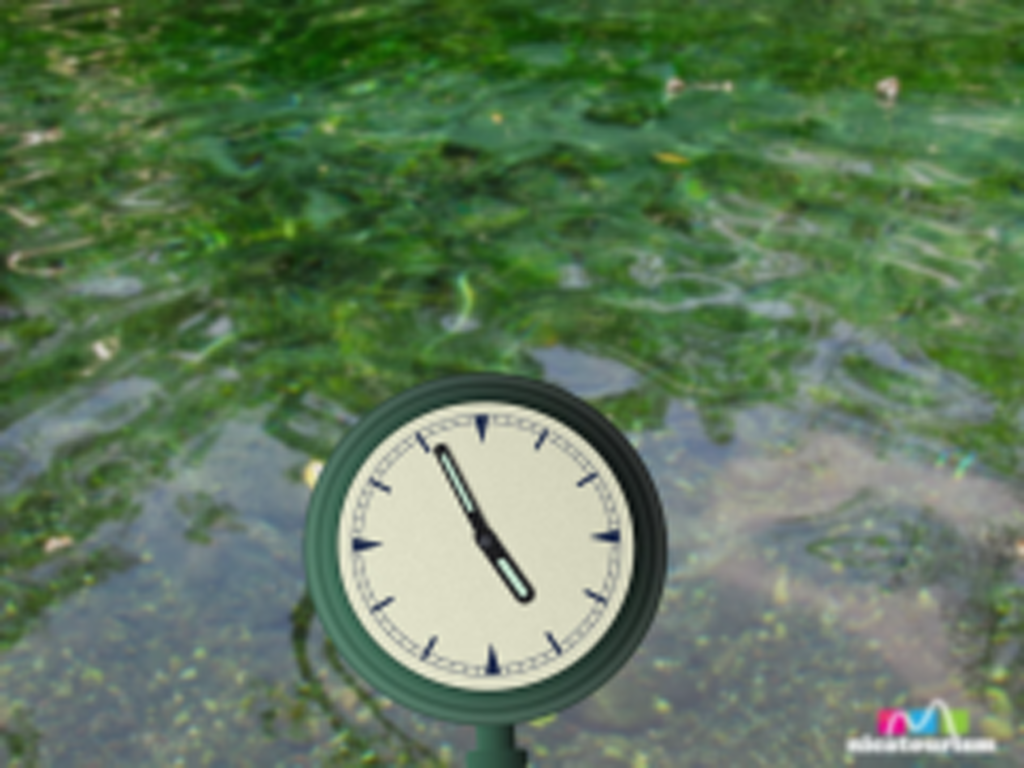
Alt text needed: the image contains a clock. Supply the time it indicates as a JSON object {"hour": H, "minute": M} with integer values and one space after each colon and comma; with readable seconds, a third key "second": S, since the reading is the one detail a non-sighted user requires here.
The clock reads {"hour": 4, "minute": 56}
